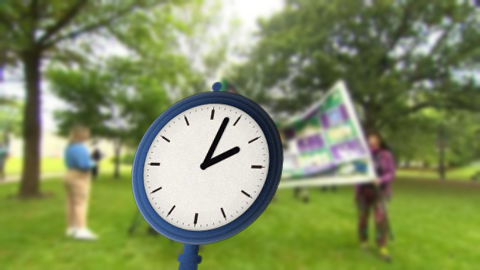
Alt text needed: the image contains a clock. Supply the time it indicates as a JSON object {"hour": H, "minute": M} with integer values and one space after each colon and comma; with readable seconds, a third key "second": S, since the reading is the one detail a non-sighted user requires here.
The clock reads {"hour": 2, "minute": 3}
